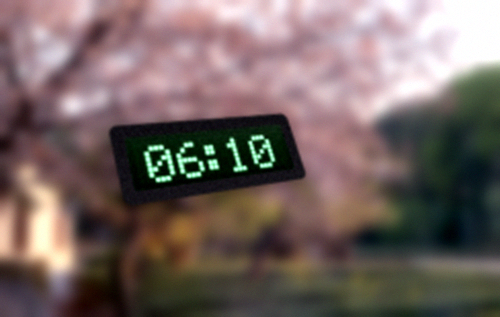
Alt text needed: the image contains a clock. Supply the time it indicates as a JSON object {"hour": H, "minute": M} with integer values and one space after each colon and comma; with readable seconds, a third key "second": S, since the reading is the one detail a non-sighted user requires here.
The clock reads {"hour": 6, "minute": 10}
